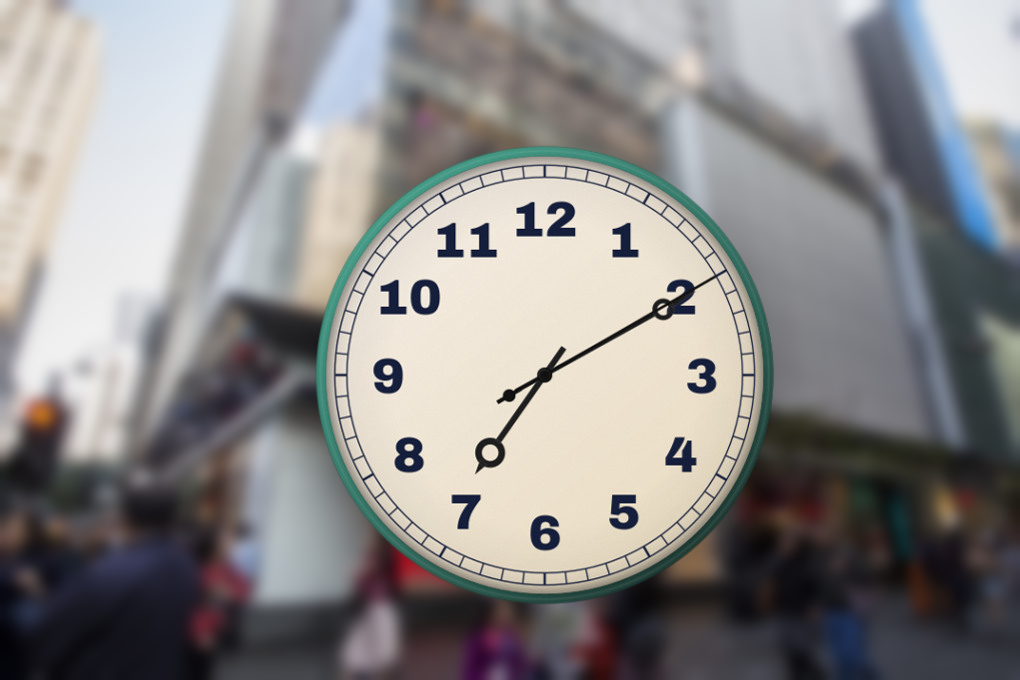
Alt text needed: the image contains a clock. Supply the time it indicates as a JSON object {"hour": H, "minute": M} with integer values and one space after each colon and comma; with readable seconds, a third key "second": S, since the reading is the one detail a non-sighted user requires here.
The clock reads {"hour": 7, "minute": 10, "second": 10}
